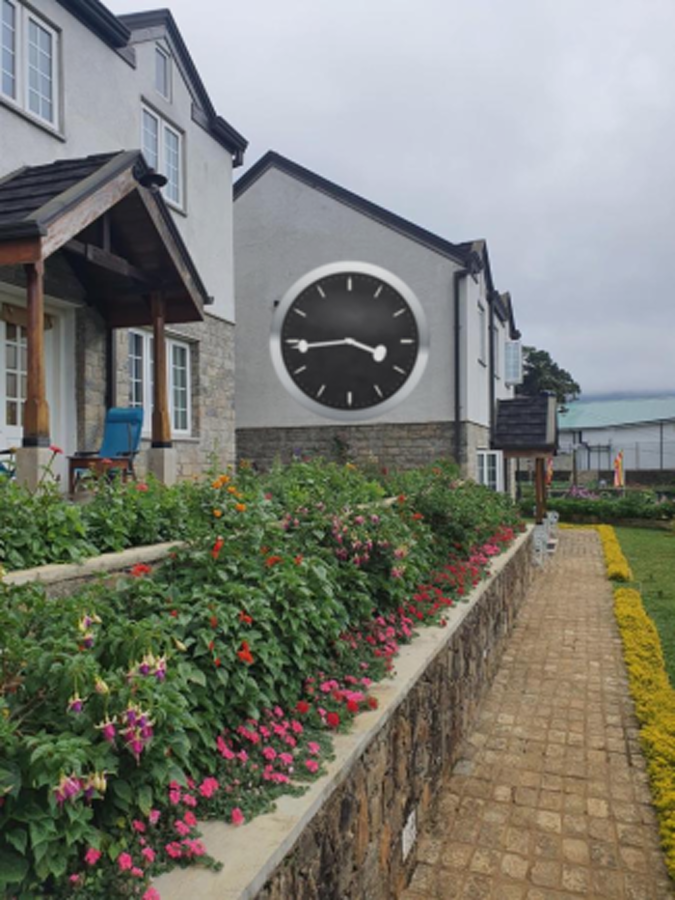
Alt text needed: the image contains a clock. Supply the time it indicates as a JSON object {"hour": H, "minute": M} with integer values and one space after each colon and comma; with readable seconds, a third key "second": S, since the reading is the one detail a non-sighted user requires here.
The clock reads {"hour": 3, "minute": 44}
